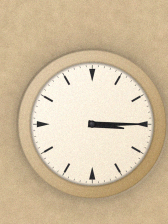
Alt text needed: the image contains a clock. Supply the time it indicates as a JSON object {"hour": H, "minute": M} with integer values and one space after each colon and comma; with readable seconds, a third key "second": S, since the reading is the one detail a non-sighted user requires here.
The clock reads {"hour": 3, "minute": 15}
